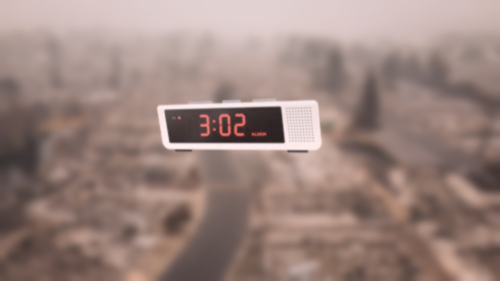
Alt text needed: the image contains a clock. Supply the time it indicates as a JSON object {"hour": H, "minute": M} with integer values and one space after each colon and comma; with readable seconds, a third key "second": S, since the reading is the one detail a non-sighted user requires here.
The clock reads {"hour": 3, "minute": 2}
